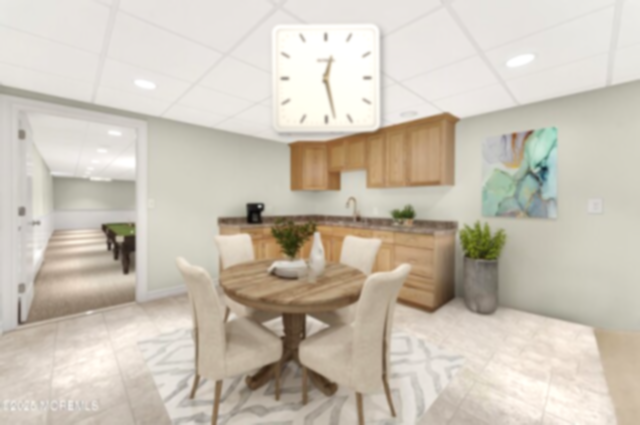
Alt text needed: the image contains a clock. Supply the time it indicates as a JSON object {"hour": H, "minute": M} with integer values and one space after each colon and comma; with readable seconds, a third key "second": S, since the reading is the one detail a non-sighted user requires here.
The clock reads {"hour": 12, "minute": 28}
